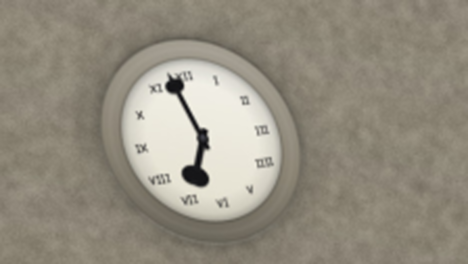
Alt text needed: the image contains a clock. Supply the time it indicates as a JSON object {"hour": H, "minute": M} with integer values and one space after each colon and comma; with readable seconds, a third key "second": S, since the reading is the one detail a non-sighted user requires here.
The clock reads {"hour": 6, "minute": 58}
